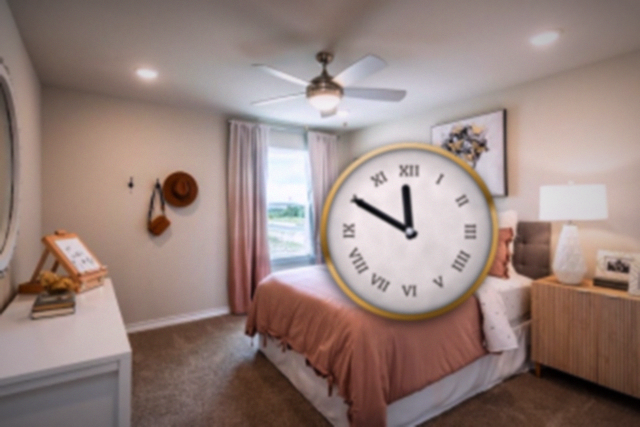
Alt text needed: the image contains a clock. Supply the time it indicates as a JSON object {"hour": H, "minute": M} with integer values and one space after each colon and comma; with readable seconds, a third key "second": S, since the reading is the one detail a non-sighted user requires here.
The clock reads {"hour": 11, "minute": 50}
